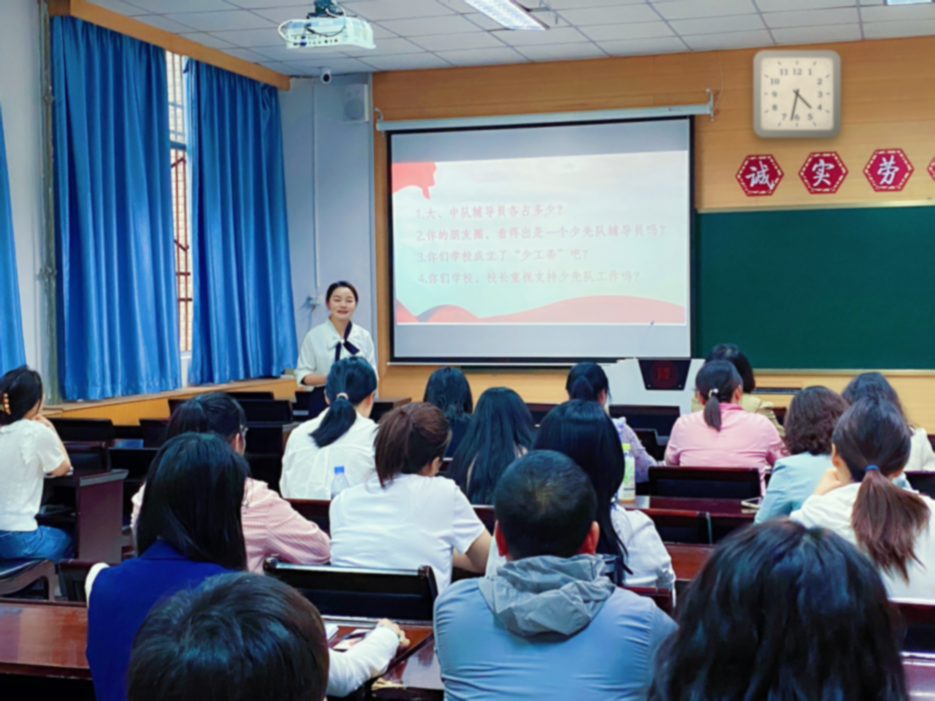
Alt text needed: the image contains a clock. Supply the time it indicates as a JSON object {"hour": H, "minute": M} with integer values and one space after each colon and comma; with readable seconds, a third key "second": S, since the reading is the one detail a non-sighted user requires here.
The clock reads {"hour": 4, "minute": 32}
